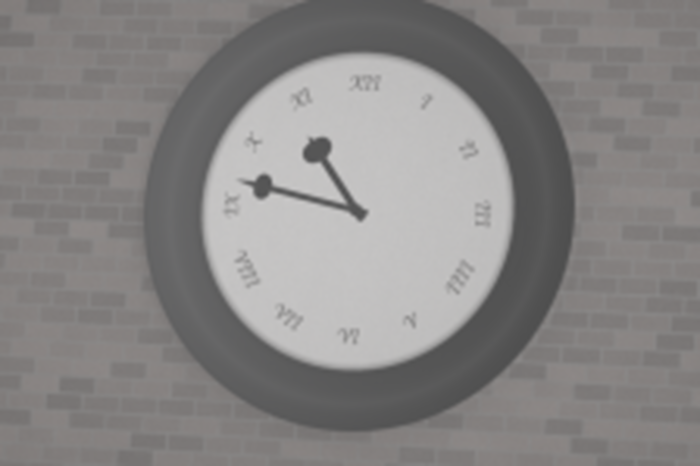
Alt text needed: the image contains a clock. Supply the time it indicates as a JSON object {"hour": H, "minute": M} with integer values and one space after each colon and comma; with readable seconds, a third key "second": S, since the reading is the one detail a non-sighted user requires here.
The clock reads {"hour": 10, "minute": 47}
